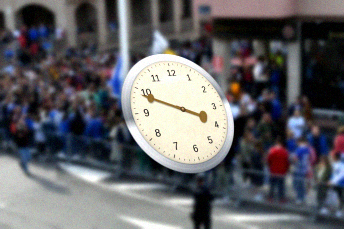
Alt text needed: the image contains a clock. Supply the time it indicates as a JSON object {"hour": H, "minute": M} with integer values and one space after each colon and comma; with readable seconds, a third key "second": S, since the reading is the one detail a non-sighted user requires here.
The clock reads {"hour": 3, "minute": 49}
